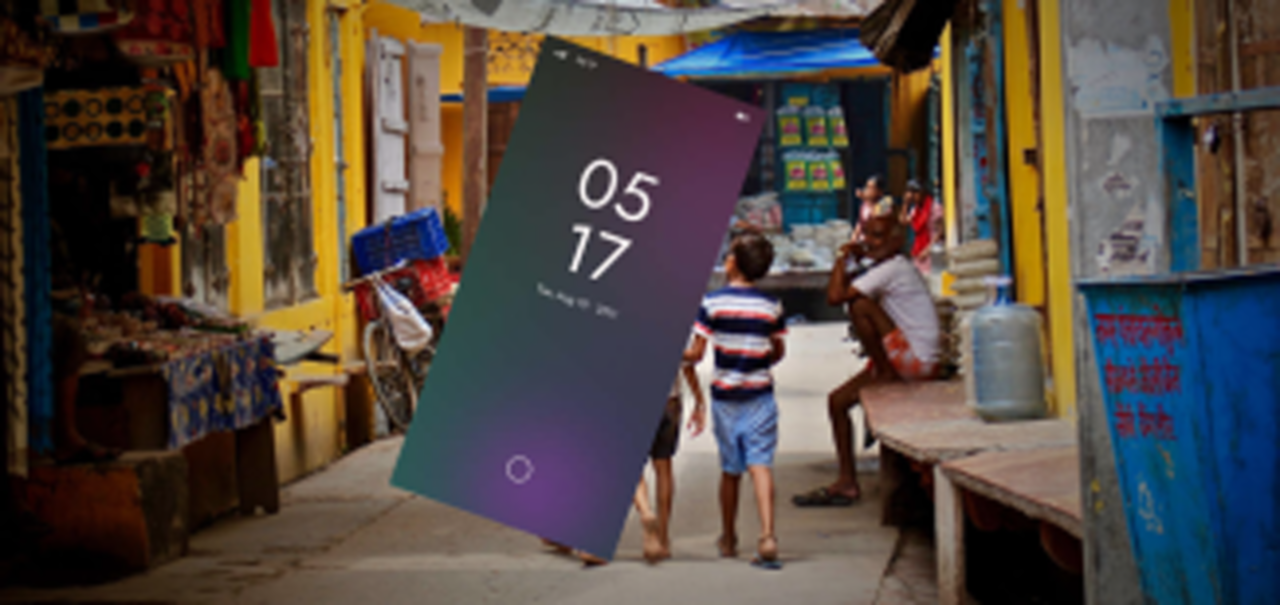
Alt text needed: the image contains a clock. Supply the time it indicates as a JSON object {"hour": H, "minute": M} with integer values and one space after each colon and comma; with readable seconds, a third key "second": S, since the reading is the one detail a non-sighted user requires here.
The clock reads {"hour": 5, "minute": 17}
